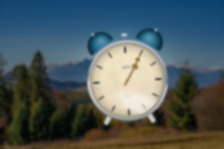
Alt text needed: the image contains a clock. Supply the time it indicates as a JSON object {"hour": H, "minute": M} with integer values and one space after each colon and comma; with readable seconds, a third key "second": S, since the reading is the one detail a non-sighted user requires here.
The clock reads {"hour": 1, "minute": 5}
